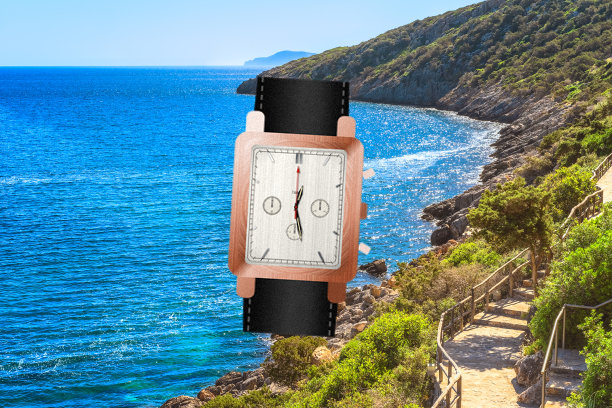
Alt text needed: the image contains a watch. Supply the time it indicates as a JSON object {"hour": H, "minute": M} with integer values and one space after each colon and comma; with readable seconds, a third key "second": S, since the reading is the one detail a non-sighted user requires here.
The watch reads {"hour": 12, "minute": 28}
